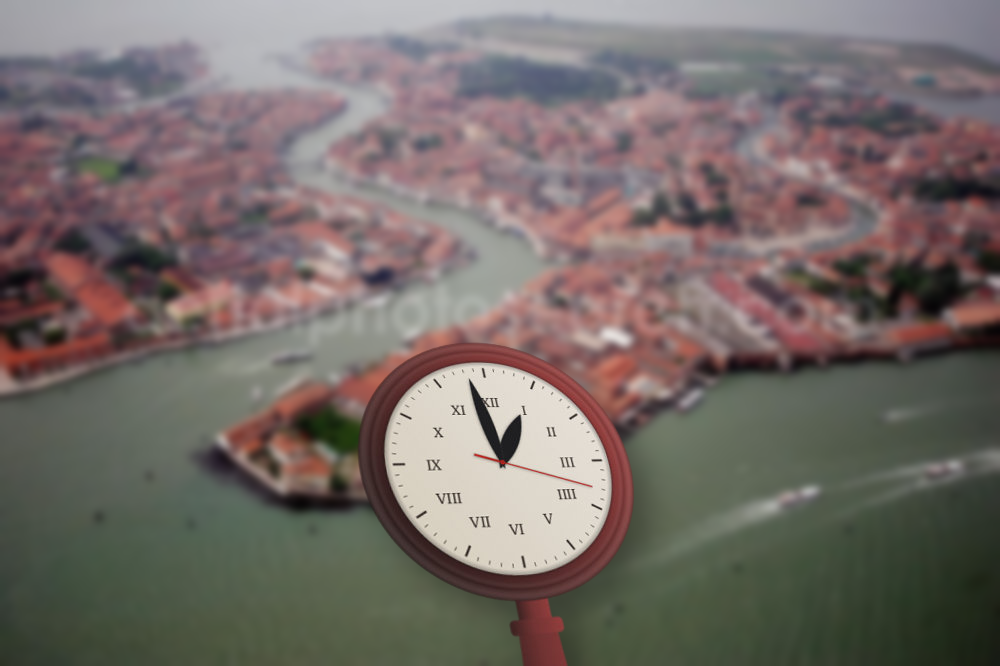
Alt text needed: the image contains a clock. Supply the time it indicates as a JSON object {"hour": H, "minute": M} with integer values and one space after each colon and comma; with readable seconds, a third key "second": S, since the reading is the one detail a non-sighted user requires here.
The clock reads {"hour": 12, "minute": 58, "second": 18}
